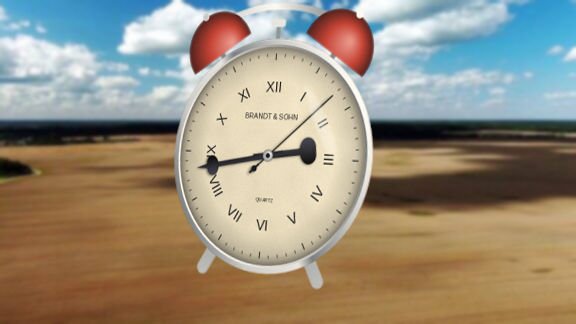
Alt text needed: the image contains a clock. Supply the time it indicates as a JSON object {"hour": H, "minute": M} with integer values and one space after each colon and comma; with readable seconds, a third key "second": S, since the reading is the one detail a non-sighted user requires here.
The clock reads {"hour": 2, "minute": 43, "second": 8}
